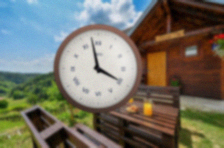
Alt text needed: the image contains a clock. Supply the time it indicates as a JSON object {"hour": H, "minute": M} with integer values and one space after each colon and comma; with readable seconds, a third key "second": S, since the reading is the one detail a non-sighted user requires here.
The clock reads {"hour": 3, "minute": 58}
